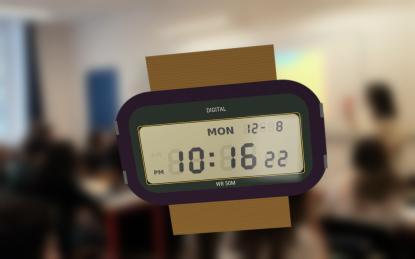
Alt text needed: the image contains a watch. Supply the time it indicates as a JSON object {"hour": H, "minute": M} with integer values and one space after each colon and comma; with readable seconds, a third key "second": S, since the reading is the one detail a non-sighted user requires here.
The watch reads {"hour": 10, "minute": 16, "second": 22}
